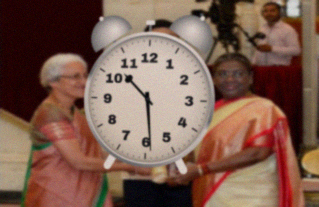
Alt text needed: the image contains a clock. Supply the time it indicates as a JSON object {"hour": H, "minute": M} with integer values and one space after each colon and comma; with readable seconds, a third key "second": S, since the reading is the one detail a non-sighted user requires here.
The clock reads {"hour": 10, "minute": 29}
